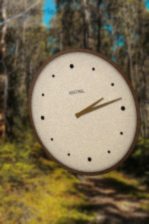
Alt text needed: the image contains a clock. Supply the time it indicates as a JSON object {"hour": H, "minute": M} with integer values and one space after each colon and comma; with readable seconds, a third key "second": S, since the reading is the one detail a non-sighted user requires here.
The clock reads {"hour": 2, "minute": 13}
